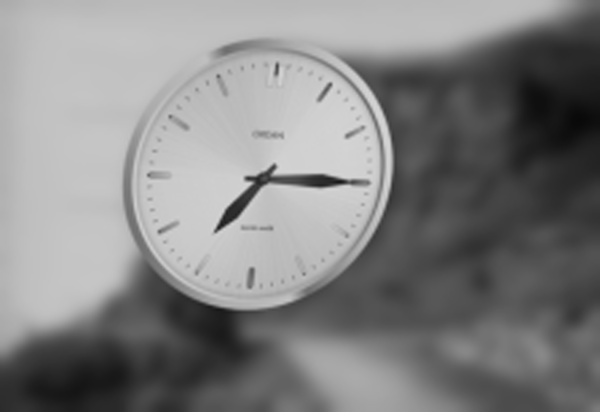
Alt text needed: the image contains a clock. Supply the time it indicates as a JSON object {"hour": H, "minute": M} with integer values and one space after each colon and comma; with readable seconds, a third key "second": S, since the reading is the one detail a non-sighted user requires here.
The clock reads {"hour": 7, "minute": 15}
